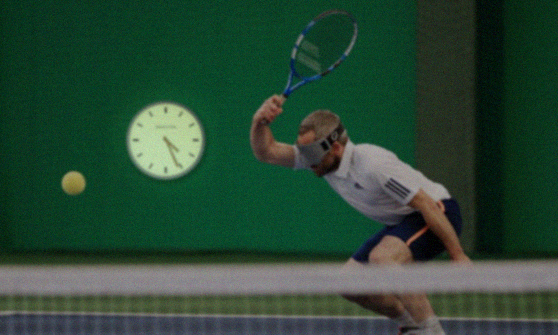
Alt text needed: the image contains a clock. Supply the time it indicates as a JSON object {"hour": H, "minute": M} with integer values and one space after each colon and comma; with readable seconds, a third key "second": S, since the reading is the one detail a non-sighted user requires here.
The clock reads {"hour": 4, "minute": 26}
